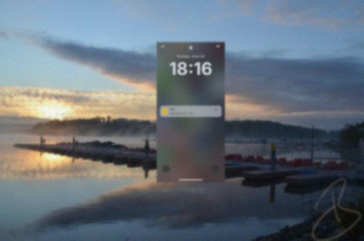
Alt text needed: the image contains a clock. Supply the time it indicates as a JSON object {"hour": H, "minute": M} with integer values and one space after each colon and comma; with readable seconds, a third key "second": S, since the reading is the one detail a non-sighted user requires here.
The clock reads {"hour": 18, "minute": 16}
